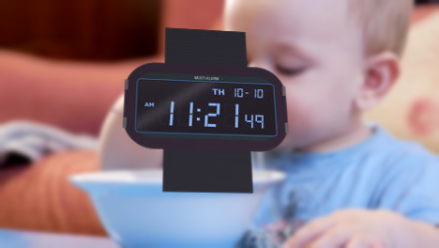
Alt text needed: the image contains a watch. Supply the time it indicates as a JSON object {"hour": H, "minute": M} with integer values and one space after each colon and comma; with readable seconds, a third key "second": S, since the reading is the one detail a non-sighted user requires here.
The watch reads {"hour": 11, "minute": 21, "second": 49}
